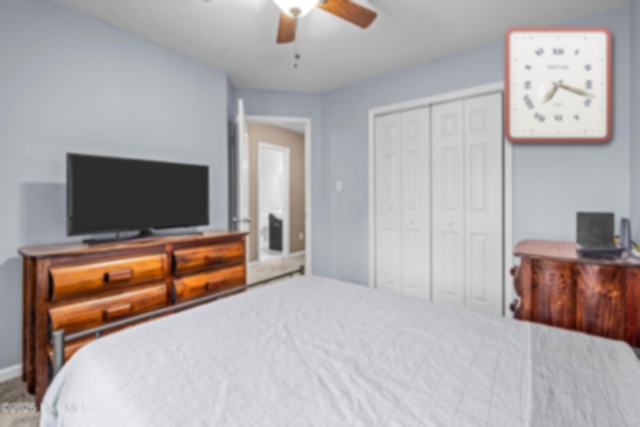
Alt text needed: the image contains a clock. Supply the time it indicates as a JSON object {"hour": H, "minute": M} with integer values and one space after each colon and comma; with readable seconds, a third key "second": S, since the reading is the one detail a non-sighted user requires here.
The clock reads {"hour": 7, "minute": 18}
